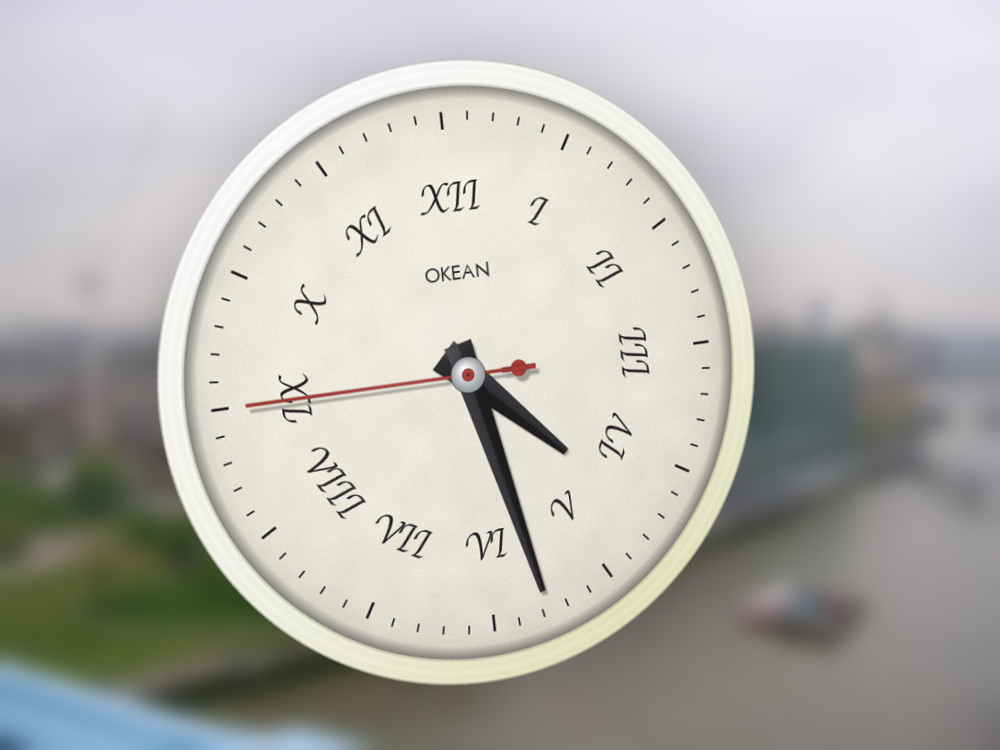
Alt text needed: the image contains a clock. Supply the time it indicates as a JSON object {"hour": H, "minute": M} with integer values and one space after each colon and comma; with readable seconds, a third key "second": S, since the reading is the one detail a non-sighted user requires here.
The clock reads {"hour": 4, "minute": 27, "second": 45}
